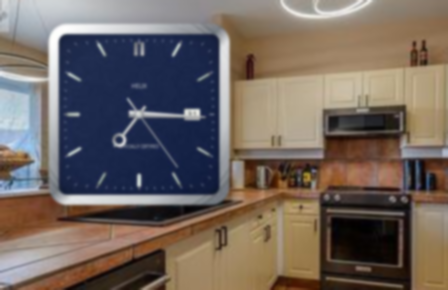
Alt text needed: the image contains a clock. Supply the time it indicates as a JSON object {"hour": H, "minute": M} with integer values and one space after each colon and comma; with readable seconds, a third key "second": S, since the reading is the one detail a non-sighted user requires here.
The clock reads {"hour": 7, "minute": 15, "second": 24}
